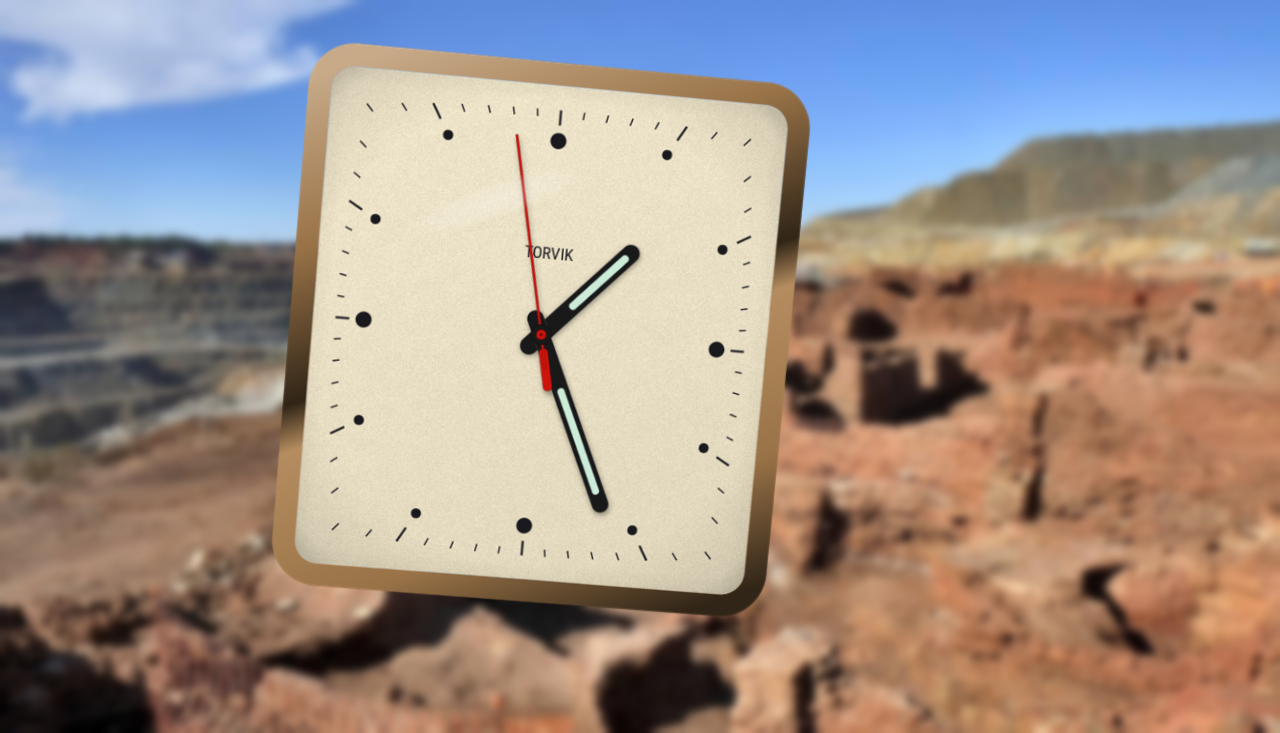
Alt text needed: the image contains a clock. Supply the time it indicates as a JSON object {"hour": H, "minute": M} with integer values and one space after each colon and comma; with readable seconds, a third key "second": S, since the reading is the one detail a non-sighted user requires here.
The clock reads {"hour": 1, "minute": 25, "second": 58}
